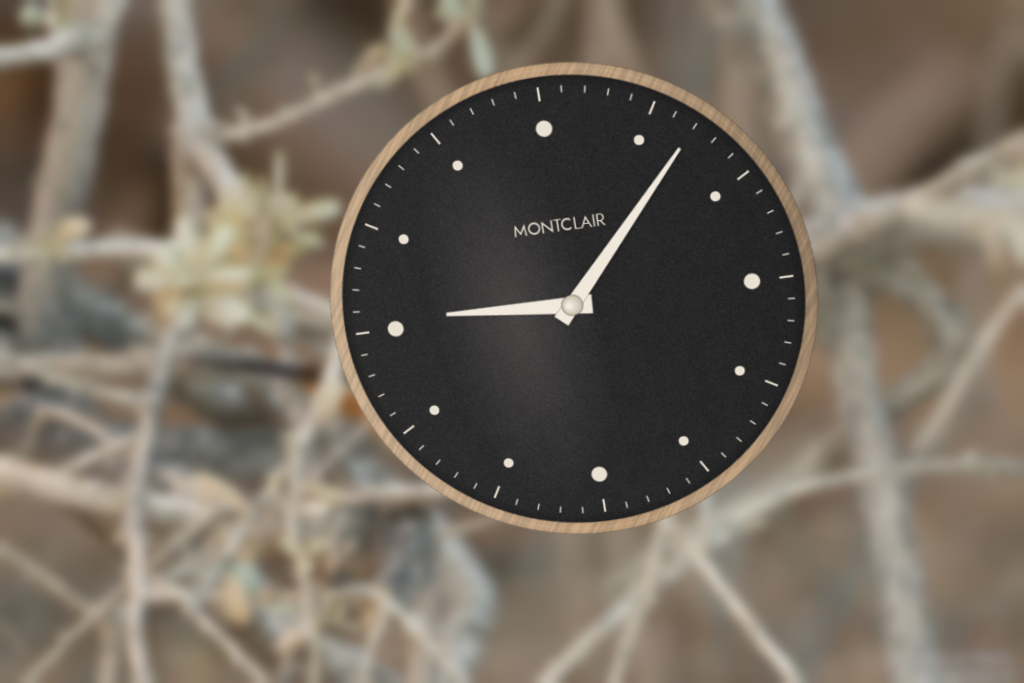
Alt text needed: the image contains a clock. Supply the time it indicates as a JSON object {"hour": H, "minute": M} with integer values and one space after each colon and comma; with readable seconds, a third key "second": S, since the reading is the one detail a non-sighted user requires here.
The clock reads {"hour": 9, "minute": 7}
